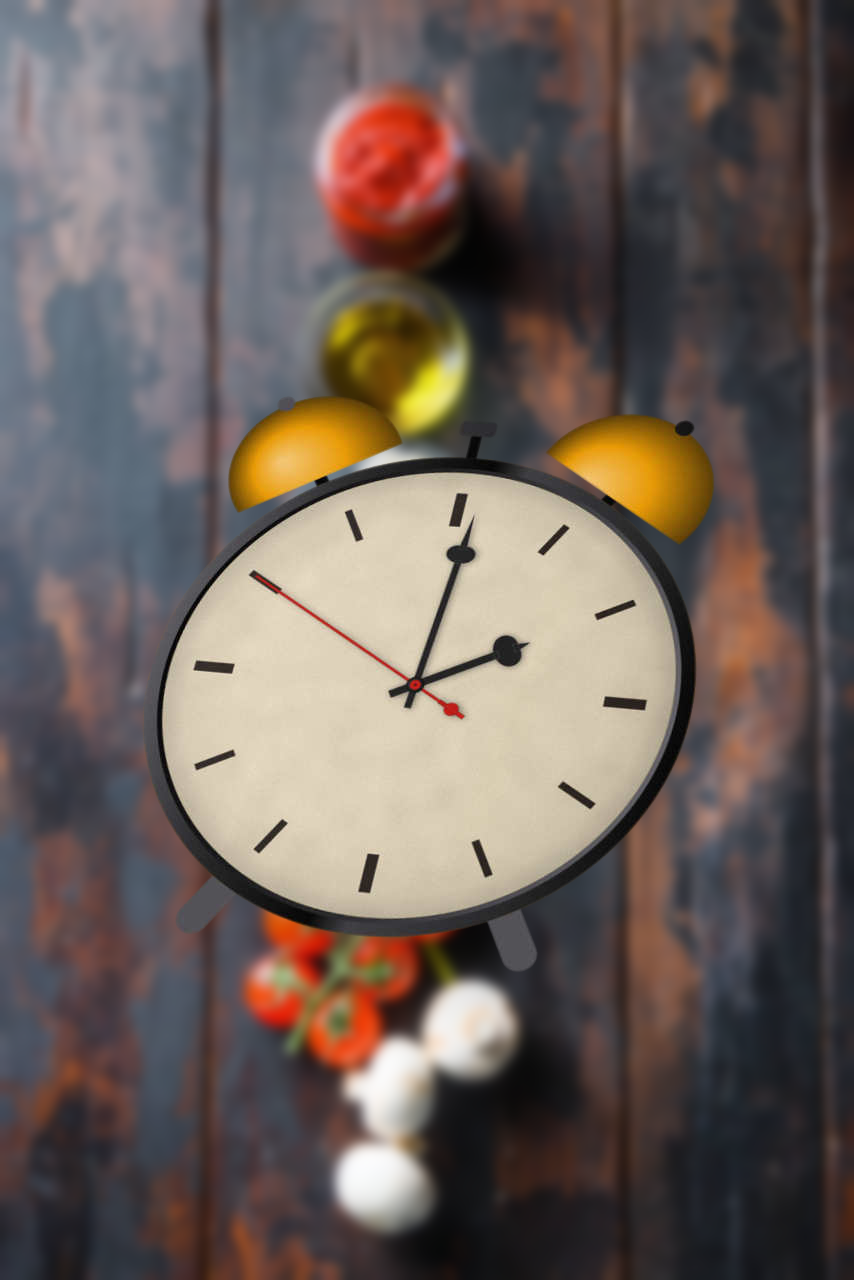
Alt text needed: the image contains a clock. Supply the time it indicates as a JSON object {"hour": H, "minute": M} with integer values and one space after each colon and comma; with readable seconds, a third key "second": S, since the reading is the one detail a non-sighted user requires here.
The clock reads {"hour": 2, "minute": 0, "second": 50}
